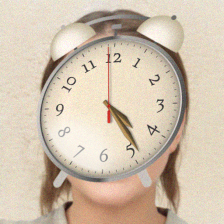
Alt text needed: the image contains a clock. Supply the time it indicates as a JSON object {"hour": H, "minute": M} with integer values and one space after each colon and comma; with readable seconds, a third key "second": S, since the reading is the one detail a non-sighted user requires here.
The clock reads {"hour": 4, "minute": 23, "second": 59}
